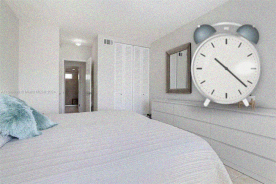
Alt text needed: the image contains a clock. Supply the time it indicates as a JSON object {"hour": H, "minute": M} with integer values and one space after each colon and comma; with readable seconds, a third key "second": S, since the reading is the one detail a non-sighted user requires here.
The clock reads {"hour": 10, "minute": 22}
